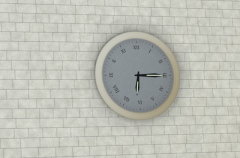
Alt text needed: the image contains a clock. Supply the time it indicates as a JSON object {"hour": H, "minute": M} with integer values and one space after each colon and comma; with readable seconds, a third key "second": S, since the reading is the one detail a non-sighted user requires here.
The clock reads {"hour": 6, "minute": 15}
